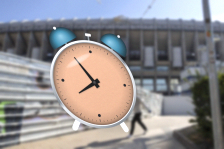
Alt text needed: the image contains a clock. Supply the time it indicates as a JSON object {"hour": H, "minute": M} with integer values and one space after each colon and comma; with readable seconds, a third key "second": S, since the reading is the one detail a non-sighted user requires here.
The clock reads {"hour": 7, "minute": 54}
